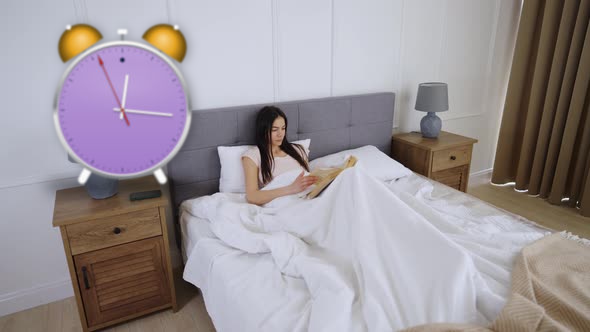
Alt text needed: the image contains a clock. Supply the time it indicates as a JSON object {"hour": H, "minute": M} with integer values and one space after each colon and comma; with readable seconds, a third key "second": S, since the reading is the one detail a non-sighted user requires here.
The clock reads {"hour": 12, "minute": 15, "second": 56}
